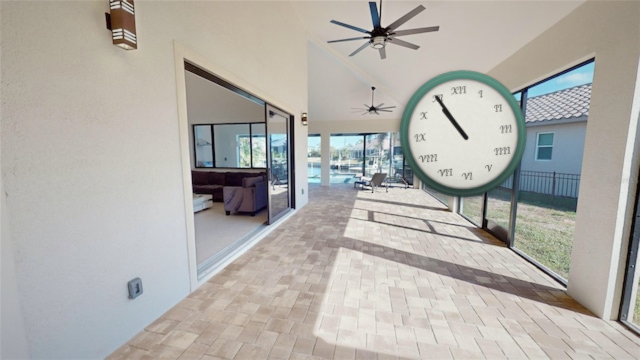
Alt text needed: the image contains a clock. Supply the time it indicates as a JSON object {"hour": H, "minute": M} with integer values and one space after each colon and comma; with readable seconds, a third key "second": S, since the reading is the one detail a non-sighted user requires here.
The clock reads {"hour": 10, "minute": 55}
